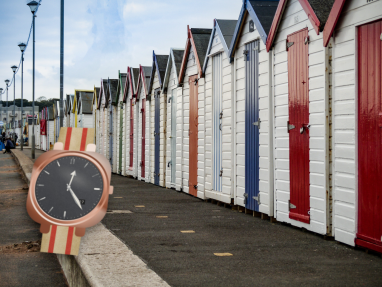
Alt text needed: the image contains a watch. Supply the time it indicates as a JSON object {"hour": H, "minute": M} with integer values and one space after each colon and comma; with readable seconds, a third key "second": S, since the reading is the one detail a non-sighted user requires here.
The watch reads {"hour": 12, "minute": 24}
